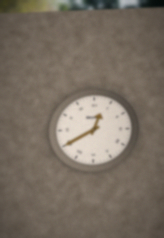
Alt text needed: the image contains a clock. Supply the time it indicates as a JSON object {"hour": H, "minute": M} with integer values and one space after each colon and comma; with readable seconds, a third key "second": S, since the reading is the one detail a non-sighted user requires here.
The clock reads {"hour": 12, "minute": 40}
